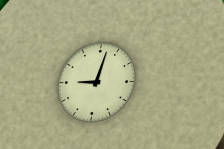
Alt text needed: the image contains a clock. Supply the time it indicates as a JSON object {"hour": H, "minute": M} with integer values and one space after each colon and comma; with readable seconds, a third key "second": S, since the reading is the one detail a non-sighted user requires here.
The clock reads {"hour": 9, "minute": 2}
